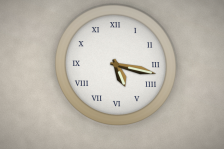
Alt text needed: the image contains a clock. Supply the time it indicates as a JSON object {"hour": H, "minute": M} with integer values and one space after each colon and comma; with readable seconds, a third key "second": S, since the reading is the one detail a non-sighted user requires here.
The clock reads {"hour": 5, "minute": 17}
